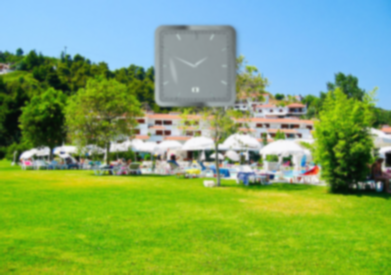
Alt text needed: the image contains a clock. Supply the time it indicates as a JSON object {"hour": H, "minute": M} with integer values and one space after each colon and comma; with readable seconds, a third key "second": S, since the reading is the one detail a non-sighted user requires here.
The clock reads {"hour": 1, "minute": 49}
